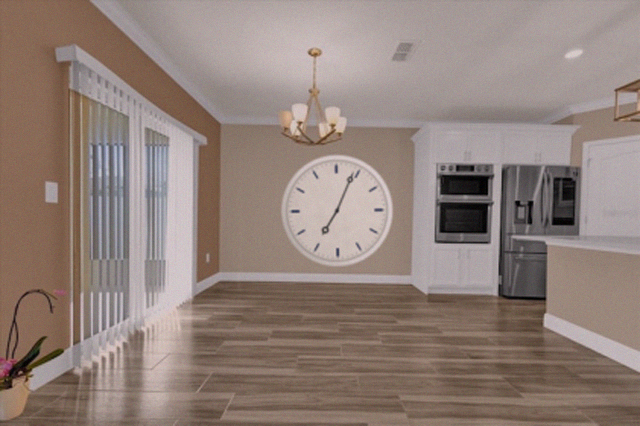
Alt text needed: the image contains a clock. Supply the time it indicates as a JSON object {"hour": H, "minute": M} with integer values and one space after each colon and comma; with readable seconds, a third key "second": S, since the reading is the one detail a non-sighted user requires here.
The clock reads {"hour": 7, "minute": 4}
